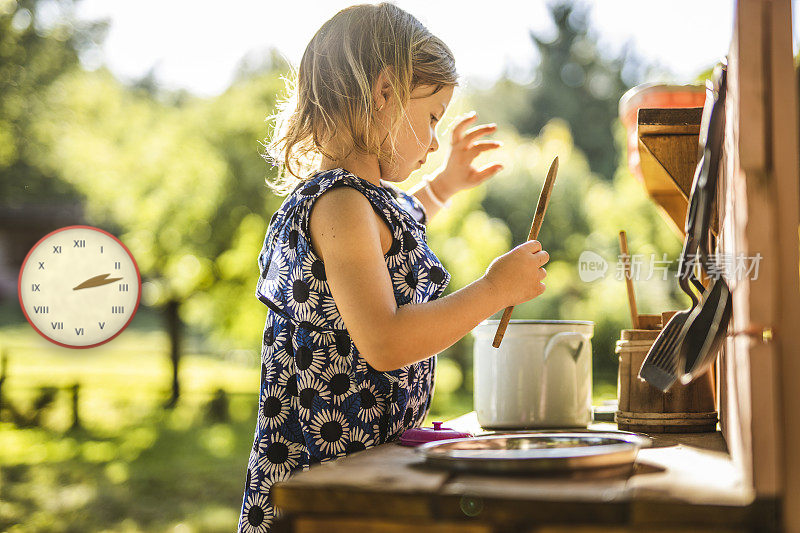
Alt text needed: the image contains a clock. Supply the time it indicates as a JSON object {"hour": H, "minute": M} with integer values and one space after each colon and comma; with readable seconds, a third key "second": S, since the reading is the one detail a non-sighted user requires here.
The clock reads {"hour": 2, "minute": 13}
